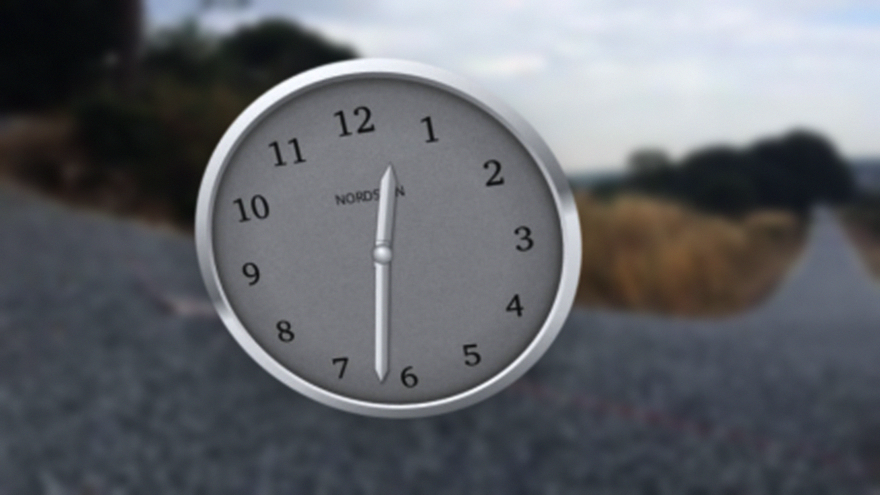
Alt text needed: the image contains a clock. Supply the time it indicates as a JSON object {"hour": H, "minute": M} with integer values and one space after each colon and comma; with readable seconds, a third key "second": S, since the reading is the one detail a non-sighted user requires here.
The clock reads {"hour": 12, "minute": 32}
